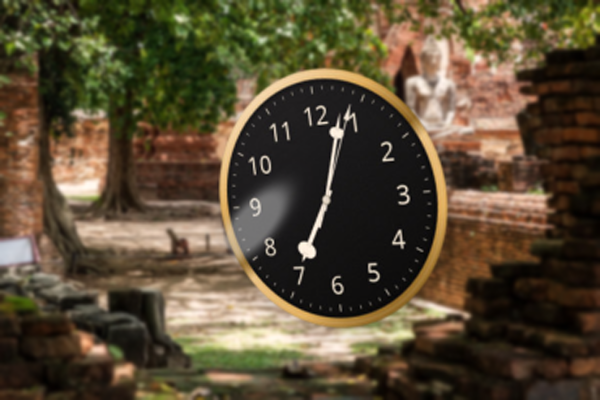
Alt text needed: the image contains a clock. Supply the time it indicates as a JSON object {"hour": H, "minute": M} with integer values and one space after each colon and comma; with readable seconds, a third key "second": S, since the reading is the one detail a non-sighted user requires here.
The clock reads {"hour": 7, "minute": 3, "second": 4}
